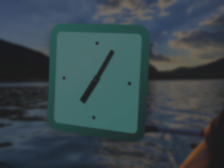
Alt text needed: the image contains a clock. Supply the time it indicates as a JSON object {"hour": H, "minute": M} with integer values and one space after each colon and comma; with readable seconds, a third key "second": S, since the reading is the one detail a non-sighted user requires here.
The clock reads {"hour": 7, "minute": 5}
